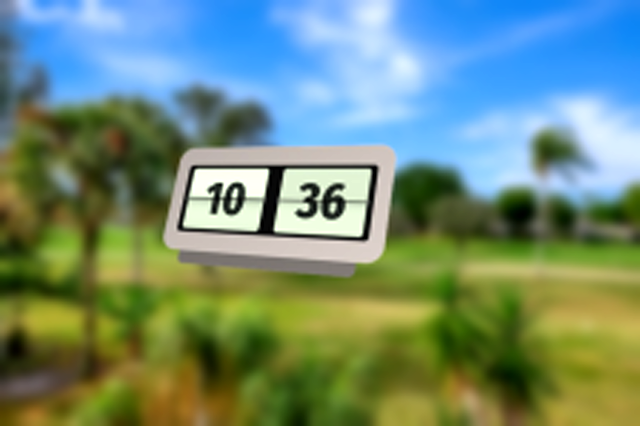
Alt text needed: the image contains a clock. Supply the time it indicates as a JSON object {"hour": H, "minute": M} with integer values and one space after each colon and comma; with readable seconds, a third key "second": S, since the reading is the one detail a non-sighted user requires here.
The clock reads {"hour": 10, "minute": 36}
